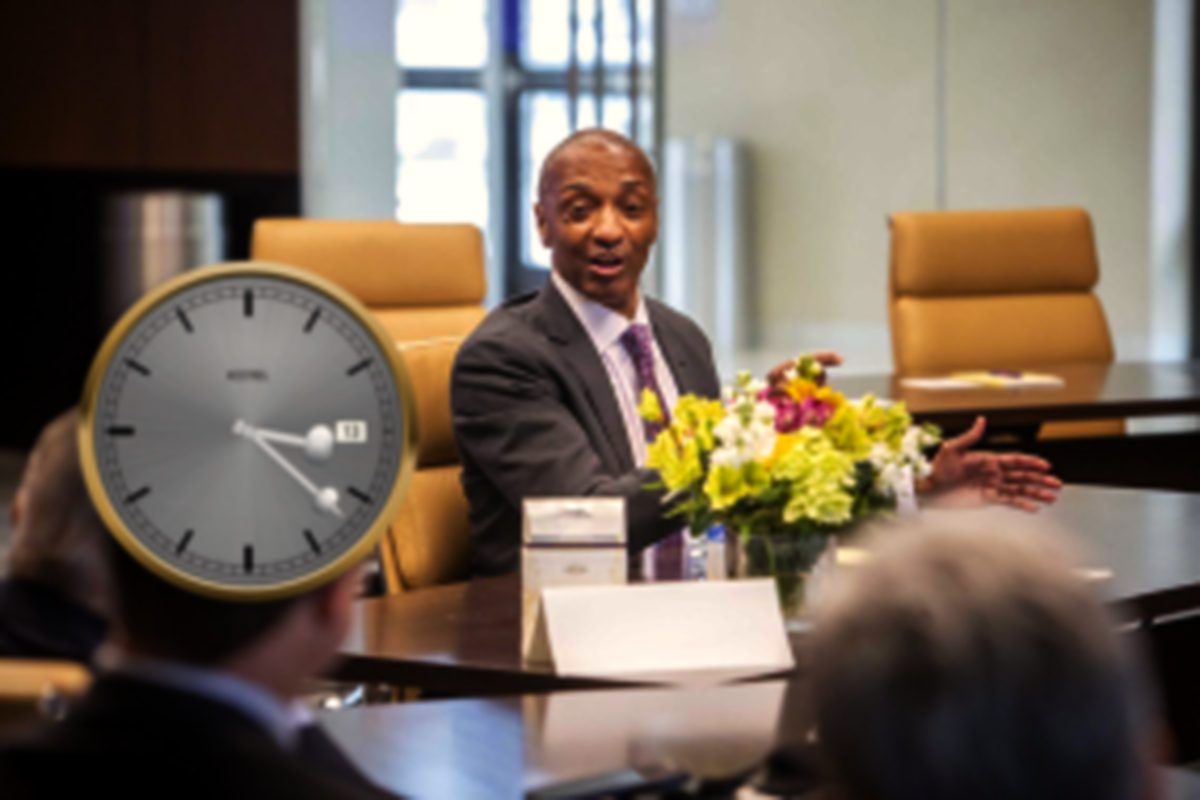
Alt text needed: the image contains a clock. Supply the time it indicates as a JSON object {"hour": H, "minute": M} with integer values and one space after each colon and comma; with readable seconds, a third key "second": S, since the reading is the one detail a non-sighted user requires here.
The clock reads {"hour": 3, "minute": 22}
